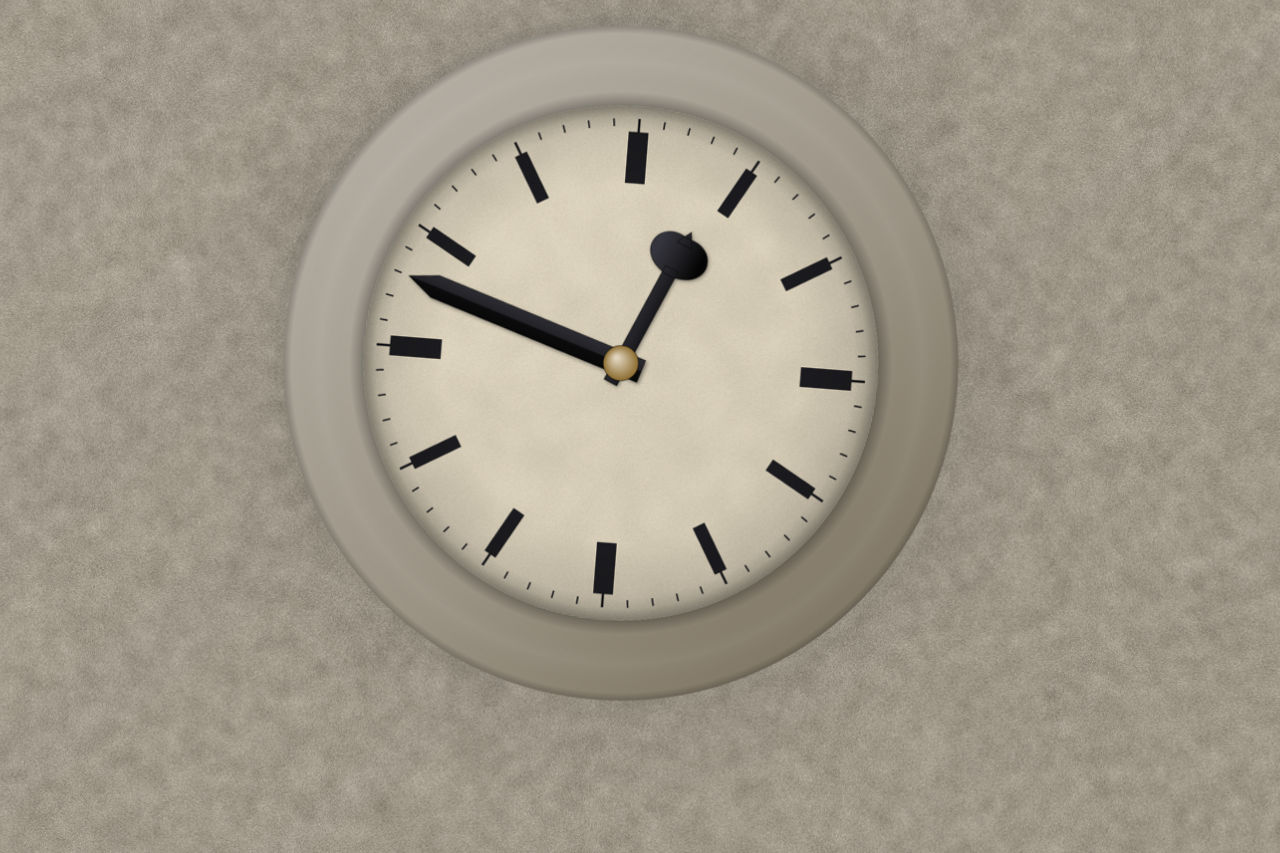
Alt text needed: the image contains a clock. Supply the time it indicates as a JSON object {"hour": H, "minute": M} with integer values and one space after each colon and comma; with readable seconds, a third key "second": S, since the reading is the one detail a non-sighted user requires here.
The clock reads {"hour": 12, "minute": 48}
